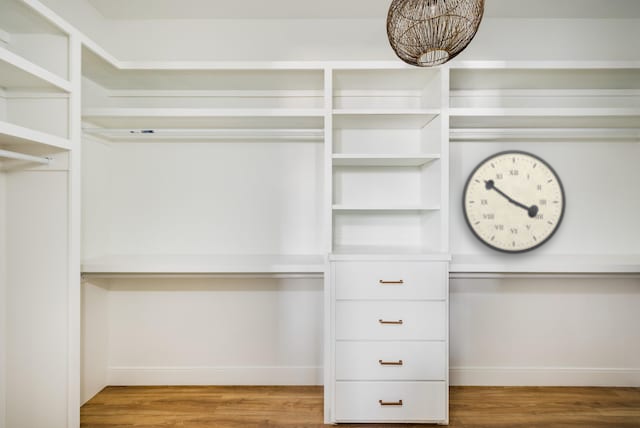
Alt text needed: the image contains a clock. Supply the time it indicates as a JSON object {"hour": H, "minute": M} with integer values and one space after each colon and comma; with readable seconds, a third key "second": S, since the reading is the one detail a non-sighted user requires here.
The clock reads {"hour": 3, "minute": 51}
